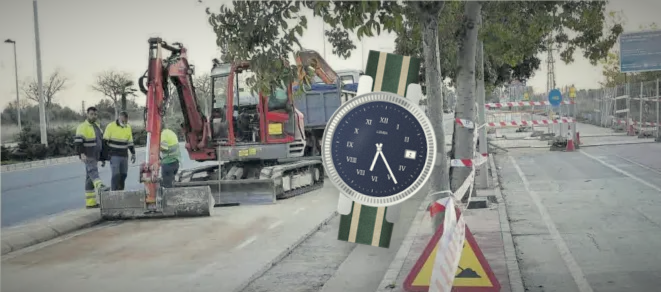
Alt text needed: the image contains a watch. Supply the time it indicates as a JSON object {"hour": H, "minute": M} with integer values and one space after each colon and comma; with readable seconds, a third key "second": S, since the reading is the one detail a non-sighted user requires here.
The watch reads {"hour": 6, "minute": 24}
